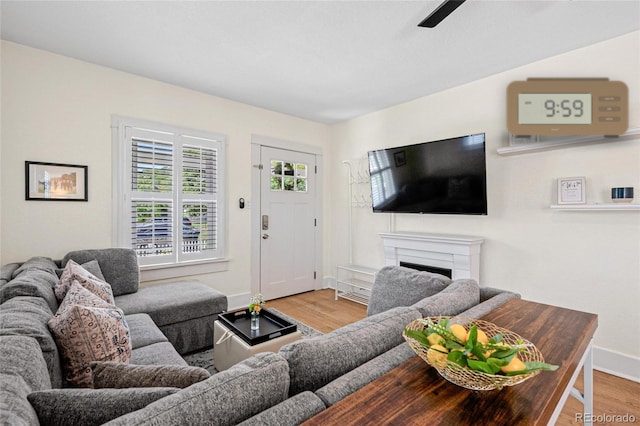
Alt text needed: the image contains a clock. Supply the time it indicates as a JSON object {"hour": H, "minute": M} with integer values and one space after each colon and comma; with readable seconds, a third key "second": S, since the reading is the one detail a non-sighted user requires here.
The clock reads {"hour": 9, "minute": 59}
